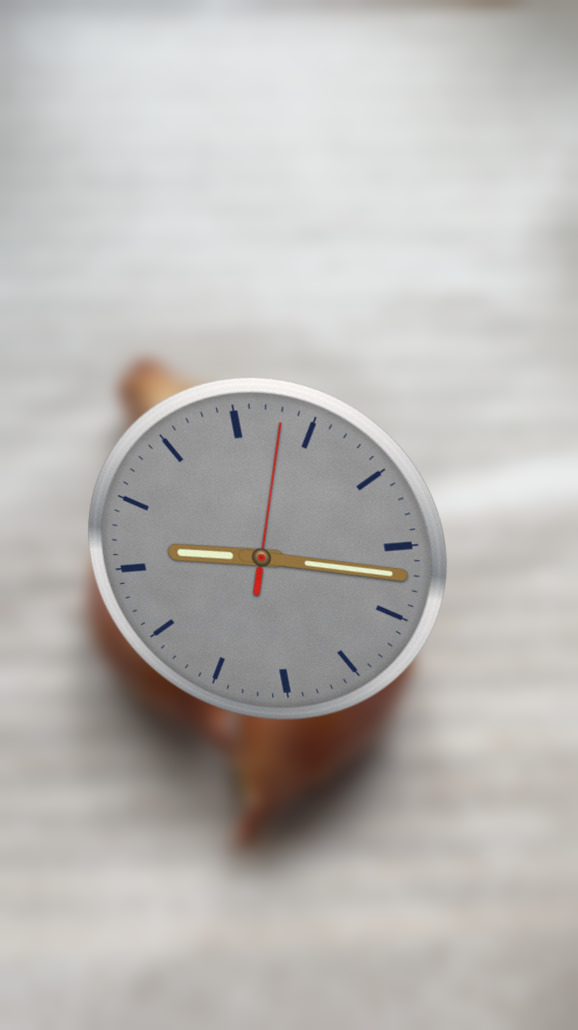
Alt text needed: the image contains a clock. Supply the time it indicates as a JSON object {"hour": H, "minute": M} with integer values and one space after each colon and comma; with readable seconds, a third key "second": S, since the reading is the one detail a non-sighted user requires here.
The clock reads {"hour": 9, "minute": 17, "second": 3}
